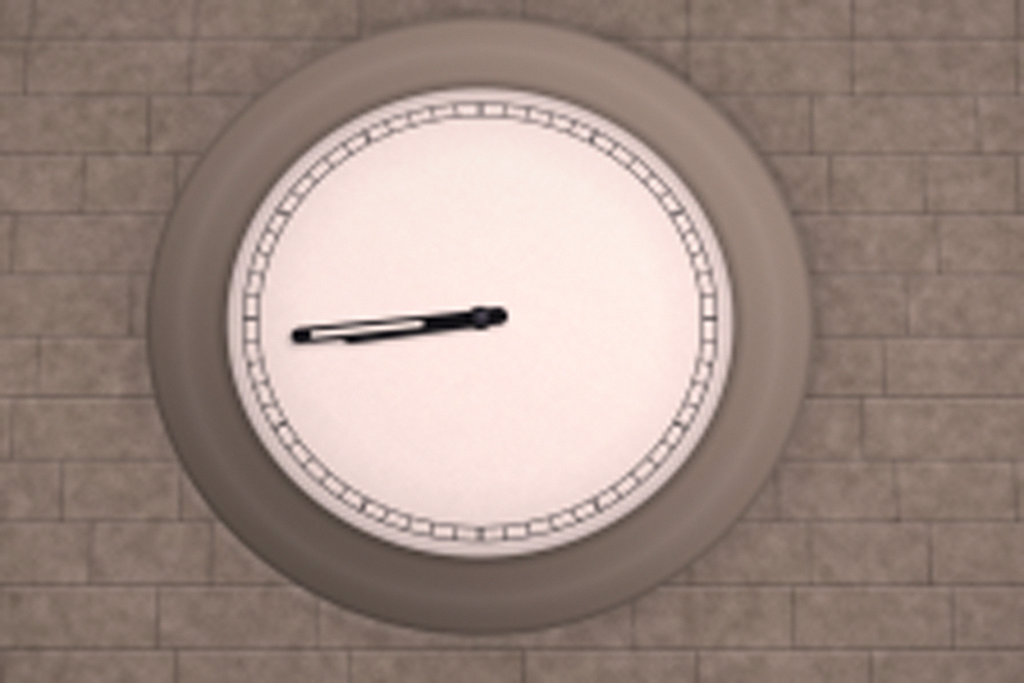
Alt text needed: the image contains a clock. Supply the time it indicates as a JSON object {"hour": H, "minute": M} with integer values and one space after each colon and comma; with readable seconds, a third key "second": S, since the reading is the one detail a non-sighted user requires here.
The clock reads {"hour": 8, "minute": 44}
